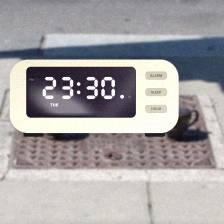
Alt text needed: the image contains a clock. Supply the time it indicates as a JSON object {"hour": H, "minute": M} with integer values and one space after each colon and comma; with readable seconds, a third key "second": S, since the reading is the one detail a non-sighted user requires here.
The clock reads {"hour": 23, "minute": 30}
